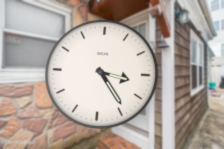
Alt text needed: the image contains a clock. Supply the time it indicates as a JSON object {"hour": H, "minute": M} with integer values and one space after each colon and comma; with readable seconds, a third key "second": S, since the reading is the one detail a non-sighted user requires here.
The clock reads {"hour": 3, "minute": 24}
